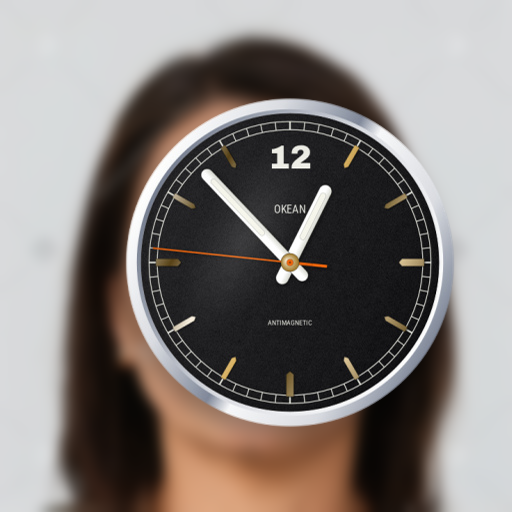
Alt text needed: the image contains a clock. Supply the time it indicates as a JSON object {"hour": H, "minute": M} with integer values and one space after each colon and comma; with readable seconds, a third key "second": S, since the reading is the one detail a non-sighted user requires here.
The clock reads {"hour": 12, "minute": 52, "second": 46}
